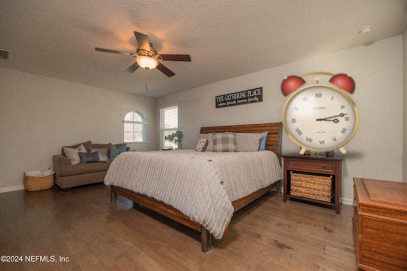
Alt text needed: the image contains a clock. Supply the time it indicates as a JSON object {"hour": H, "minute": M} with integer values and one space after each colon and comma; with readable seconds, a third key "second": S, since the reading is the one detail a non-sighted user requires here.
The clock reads {"hour": 3, "minute": 13}
